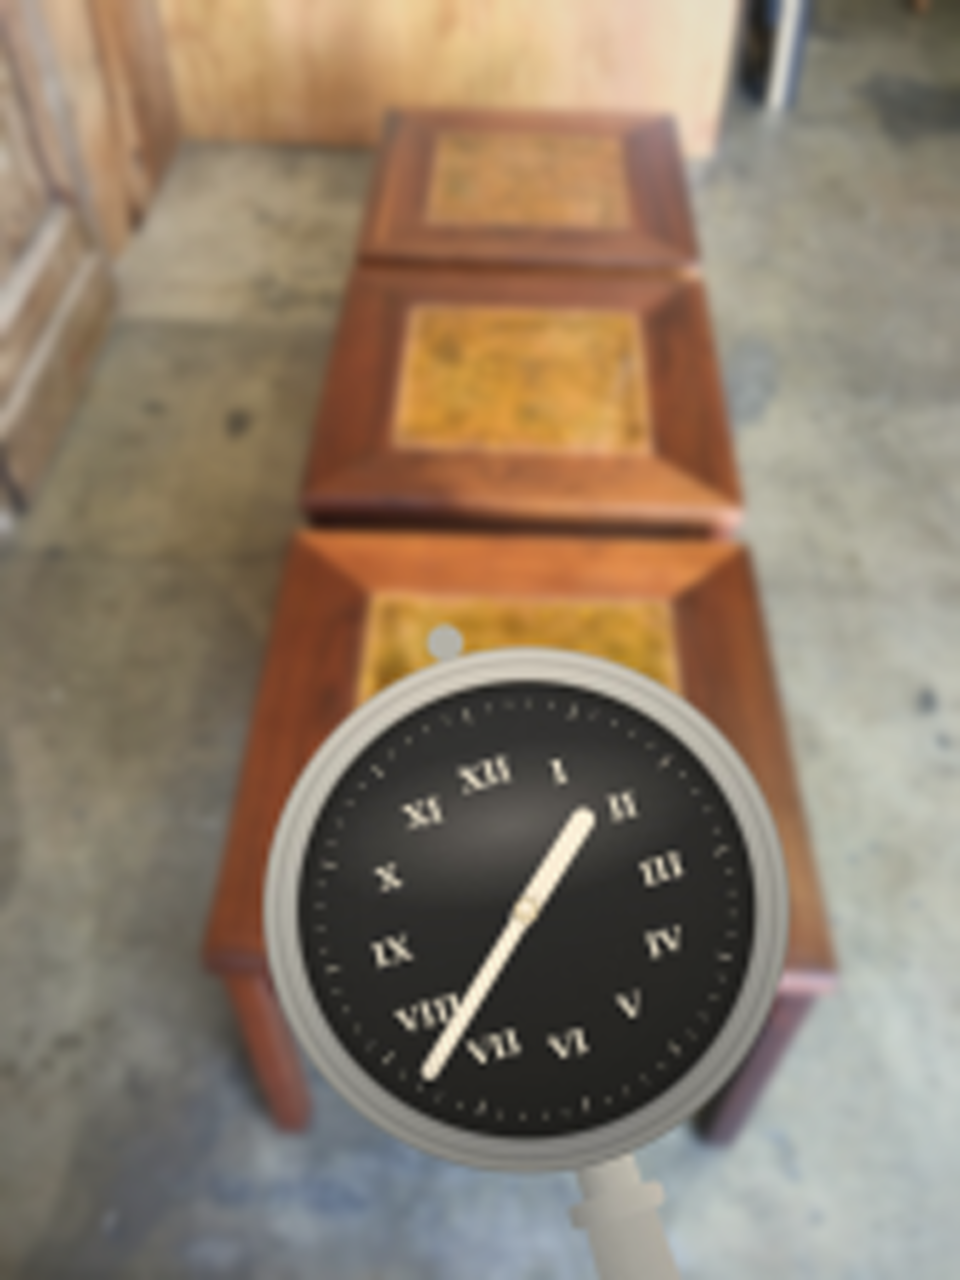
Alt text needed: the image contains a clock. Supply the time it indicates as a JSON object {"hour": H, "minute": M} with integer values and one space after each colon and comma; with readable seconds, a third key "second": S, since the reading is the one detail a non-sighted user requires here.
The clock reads {"hour": 1, "minute": 38}
